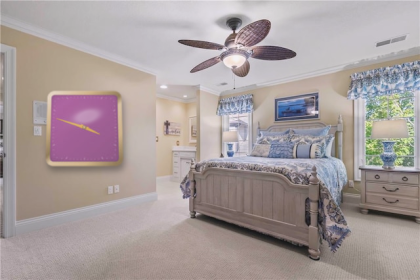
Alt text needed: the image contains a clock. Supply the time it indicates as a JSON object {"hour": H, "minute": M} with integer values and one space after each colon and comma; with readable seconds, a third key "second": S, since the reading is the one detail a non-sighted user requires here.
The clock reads {"hour": 3, "minute": 48}
